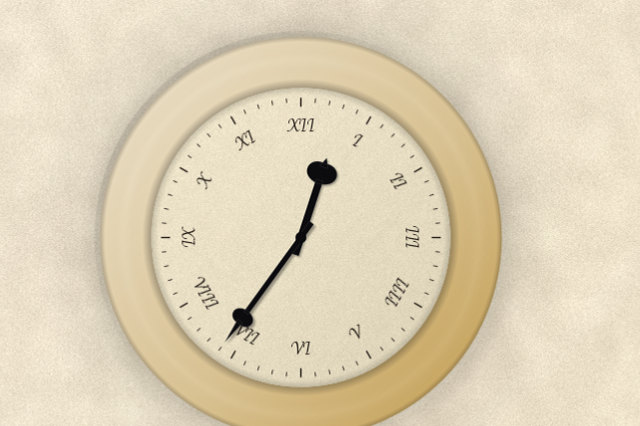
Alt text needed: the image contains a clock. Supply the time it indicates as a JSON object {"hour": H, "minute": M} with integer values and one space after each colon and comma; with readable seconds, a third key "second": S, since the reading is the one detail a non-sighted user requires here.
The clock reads {"hour": 12, "minute": 36}
